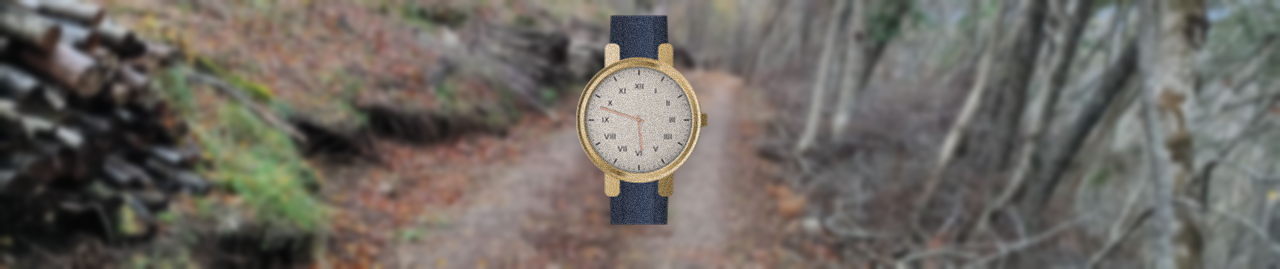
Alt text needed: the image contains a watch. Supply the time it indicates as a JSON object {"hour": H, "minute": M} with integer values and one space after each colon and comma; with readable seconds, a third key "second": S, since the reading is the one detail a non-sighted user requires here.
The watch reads {"hour": 5, "minute": 48}
